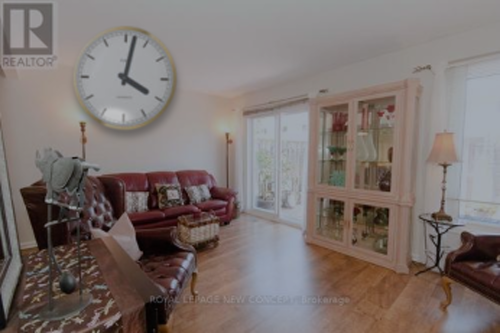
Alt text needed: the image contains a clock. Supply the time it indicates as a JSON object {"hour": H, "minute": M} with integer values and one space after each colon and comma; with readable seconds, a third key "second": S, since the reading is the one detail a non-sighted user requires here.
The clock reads {"hour": 4, "minute": 2}
